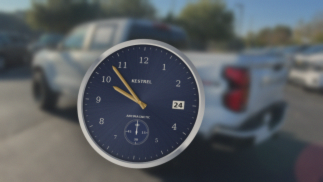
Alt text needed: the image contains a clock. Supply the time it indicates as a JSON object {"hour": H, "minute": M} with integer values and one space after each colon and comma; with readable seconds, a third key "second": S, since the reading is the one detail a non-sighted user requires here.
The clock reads {"hour": 9, "minute": 53}
